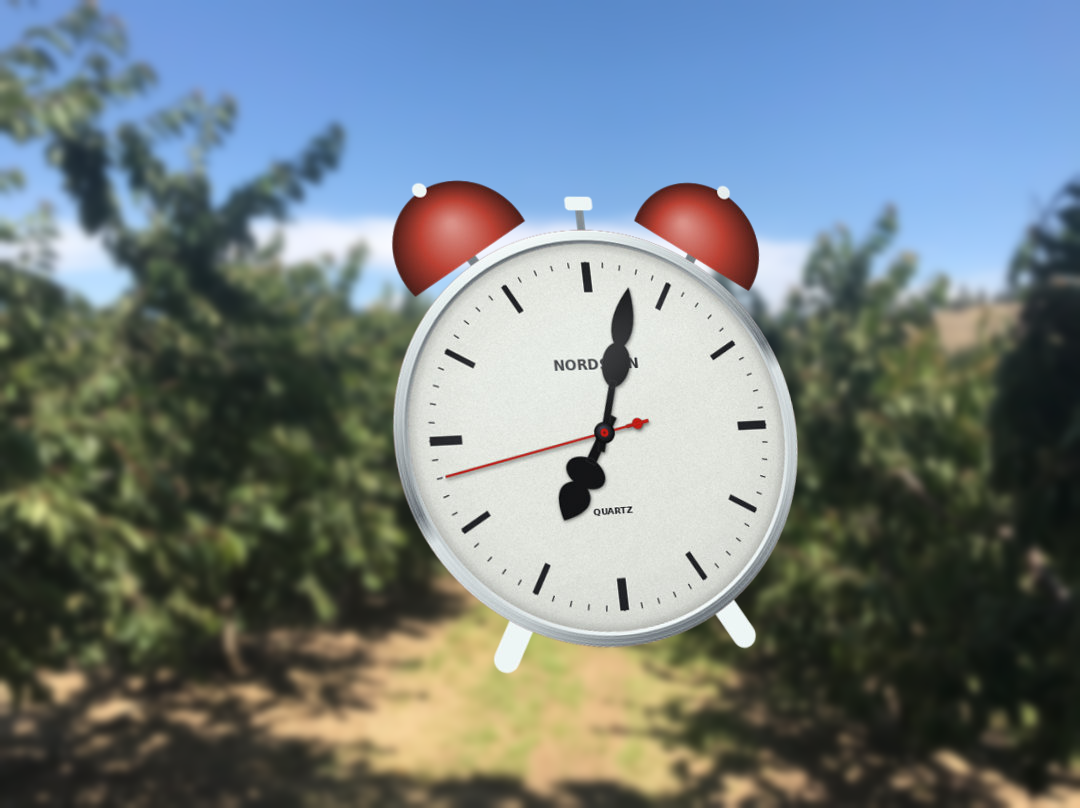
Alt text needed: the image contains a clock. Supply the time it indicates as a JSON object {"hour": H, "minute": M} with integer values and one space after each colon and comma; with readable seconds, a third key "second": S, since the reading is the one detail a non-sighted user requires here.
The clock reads {"hour": 7, "minute": 2, "second": 43}
